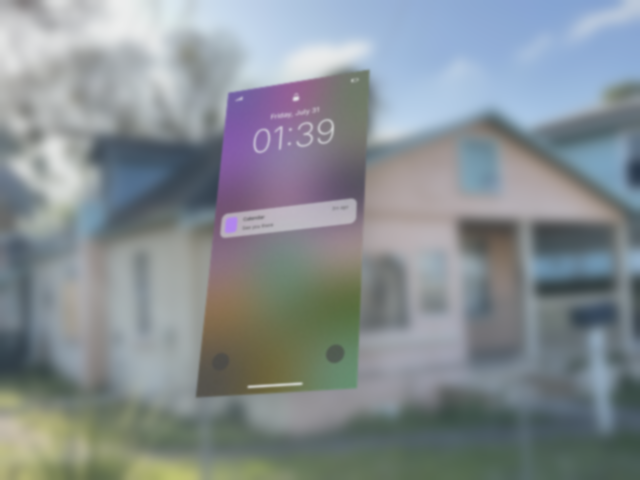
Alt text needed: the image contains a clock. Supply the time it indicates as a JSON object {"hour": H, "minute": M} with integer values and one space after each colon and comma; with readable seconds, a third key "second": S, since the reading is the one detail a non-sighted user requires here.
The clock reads {"hour": 1, "minute": 39}
